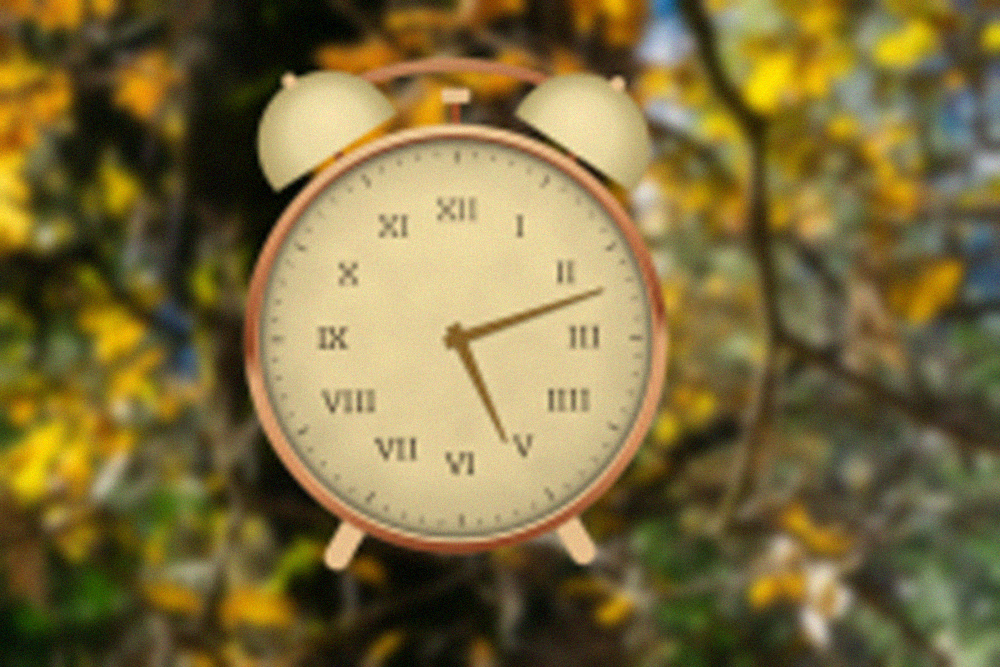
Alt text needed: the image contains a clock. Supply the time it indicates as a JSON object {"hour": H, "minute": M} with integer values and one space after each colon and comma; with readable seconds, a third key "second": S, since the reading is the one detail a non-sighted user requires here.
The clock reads {"hour": 5, "minute": 12}
